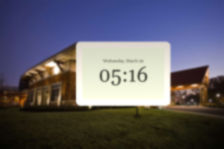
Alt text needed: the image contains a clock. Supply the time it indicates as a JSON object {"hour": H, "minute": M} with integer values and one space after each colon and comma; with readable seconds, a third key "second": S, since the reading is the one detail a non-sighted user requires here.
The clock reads {"hour": 5, "minute": 16}
